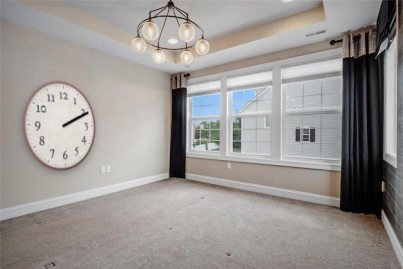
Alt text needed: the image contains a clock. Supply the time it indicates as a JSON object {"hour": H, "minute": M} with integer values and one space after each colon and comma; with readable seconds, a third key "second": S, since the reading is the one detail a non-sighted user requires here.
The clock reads {"hour": 2, "minute": 11}
